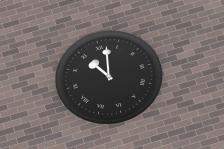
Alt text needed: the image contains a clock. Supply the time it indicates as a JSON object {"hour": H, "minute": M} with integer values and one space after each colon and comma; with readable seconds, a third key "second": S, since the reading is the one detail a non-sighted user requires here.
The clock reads {"hour": 11, "minute": 2}
